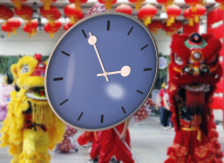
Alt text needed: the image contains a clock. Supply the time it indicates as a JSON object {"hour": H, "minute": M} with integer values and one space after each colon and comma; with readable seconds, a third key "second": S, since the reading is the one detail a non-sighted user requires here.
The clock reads {"hour": 2, "minute": 56}
